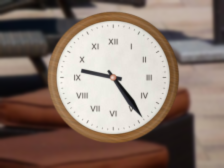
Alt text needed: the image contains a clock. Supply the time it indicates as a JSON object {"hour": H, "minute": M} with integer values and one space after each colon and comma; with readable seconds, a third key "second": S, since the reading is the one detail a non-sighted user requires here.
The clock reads {"hour": 9, "minute": 24}
